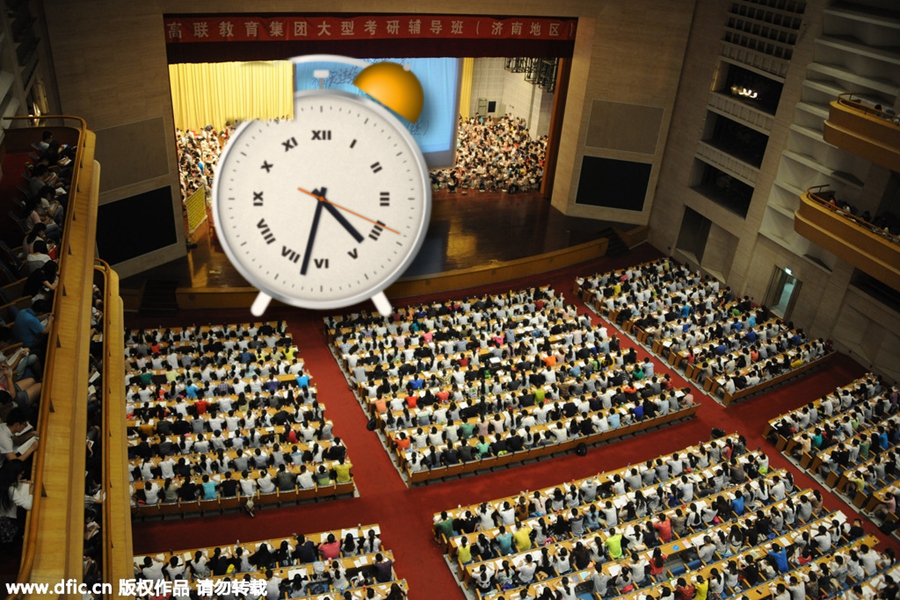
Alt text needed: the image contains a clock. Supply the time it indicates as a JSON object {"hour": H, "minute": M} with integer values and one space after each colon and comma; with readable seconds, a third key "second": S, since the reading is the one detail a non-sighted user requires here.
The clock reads {"hour": 4, "minute": 32, "second": 19}
